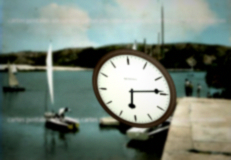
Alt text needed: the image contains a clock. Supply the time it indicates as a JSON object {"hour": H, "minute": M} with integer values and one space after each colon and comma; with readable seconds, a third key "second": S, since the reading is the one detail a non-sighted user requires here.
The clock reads {"hour": 6, "minute": 14}
